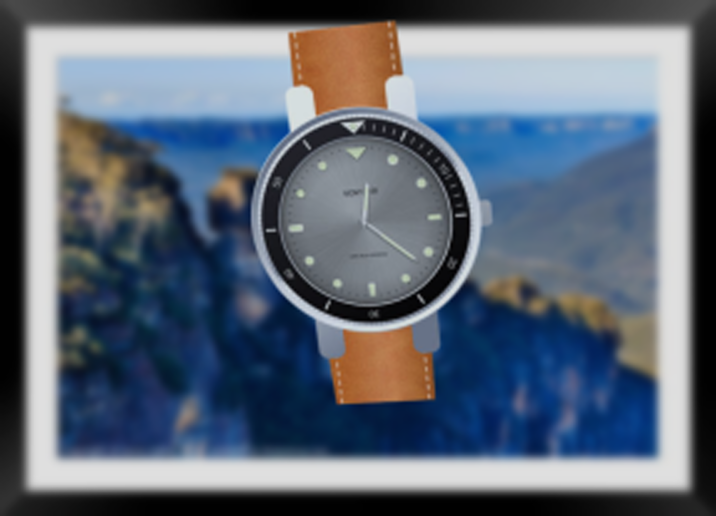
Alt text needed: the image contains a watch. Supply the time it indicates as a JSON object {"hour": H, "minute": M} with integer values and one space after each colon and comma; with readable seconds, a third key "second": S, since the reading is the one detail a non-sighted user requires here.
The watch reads {"hour": 12, "minute": 22}
